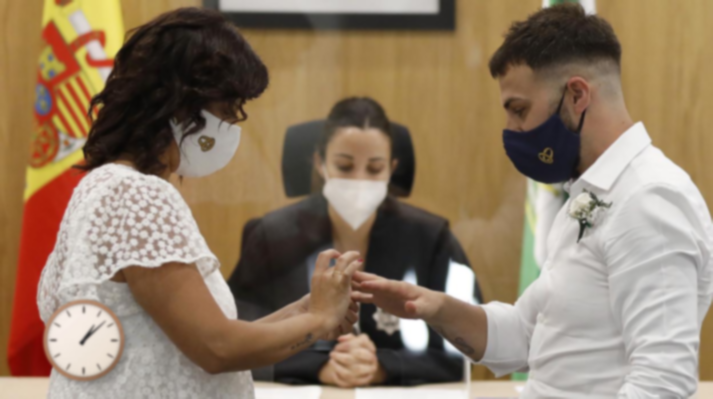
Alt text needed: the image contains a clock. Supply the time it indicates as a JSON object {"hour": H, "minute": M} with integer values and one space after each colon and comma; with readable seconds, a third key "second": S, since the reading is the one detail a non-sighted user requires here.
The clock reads {"hour": 1, "minute": 8}
